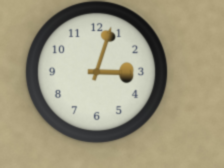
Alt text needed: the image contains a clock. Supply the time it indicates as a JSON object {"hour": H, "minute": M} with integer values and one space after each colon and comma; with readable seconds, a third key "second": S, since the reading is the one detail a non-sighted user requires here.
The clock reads {"hour": 3, "minute": 3}
